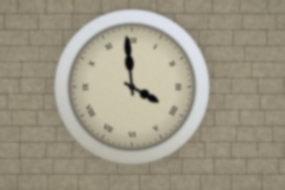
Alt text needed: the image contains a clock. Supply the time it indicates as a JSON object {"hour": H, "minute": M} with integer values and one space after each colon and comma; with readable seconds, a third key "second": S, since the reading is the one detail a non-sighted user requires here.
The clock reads {"hour": 3, "minute": 59}
